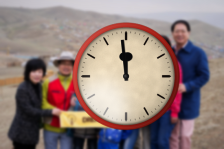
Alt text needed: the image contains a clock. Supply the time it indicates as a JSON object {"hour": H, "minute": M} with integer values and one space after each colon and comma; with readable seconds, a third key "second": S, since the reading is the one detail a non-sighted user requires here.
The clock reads {"hour": 11, "minute": 59}
